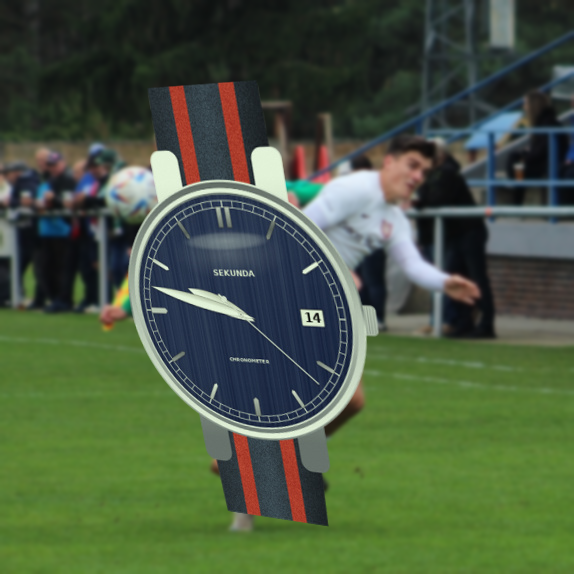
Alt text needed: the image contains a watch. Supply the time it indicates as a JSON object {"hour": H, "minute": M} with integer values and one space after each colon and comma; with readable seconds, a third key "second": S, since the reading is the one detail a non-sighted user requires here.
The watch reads {"hour": 9, "minute": 47, "second": 22}
